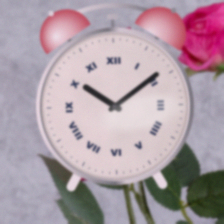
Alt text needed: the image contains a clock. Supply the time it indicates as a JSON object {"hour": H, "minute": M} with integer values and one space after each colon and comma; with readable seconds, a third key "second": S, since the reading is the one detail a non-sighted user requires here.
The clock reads {"hour": 10, "minute": 9}
